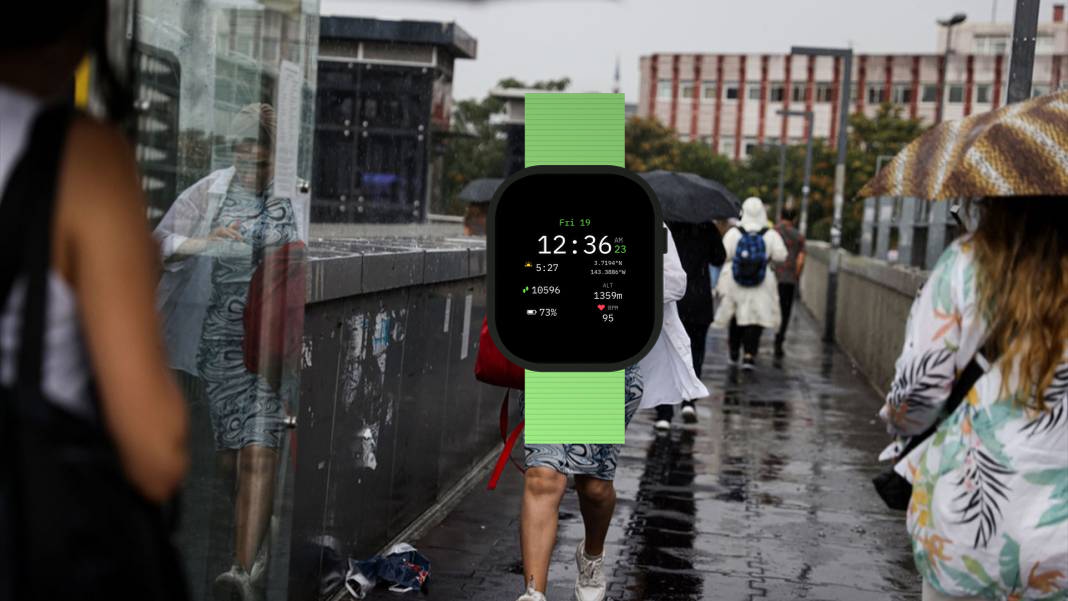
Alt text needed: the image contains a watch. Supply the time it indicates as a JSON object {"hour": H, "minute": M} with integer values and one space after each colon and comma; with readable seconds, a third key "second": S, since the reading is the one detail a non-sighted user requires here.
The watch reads {"hour": 12, "minute": 36, "second": 23}
